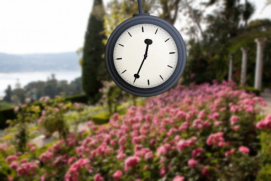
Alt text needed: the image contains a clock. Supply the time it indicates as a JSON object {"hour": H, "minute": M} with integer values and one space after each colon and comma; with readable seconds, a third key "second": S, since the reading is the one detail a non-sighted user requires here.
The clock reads {"hour": 12, "minute": 35}
